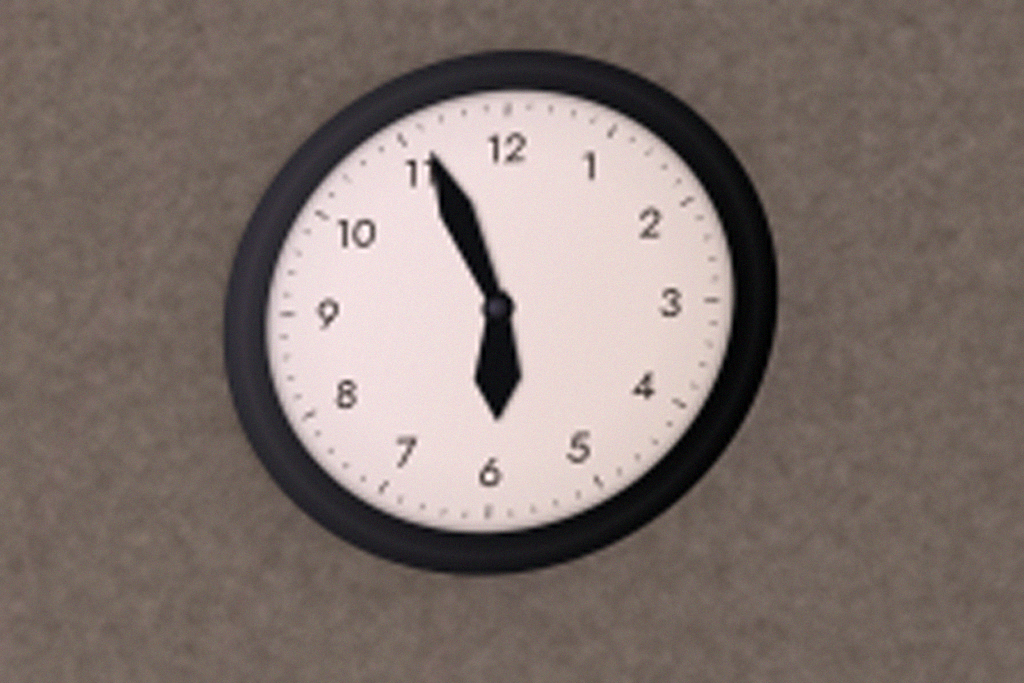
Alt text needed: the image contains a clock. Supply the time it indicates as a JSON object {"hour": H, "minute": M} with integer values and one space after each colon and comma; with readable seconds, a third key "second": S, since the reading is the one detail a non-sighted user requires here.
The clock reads {"hour": 5, "minute": 56}
